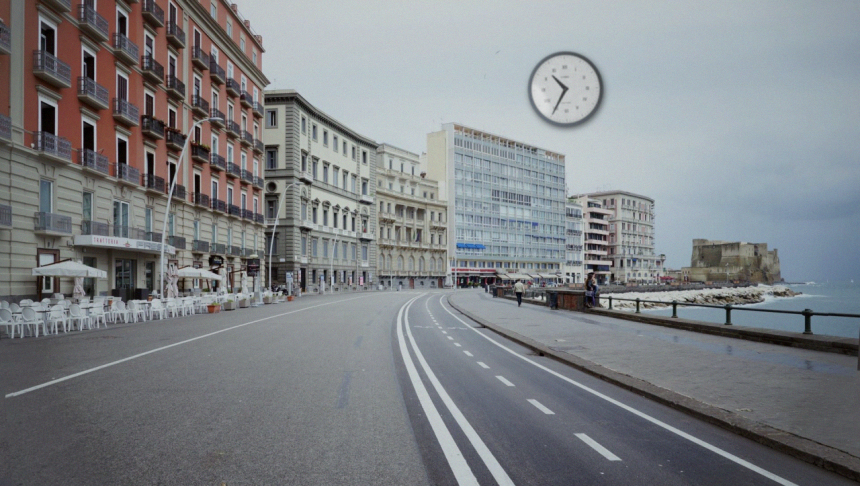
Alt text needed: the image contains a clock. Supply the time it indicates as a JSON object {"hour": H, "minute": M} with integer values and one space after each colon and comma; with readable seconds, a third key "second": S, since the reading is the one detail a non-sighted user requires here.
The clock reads {"hour": 10, "minute": 35}
